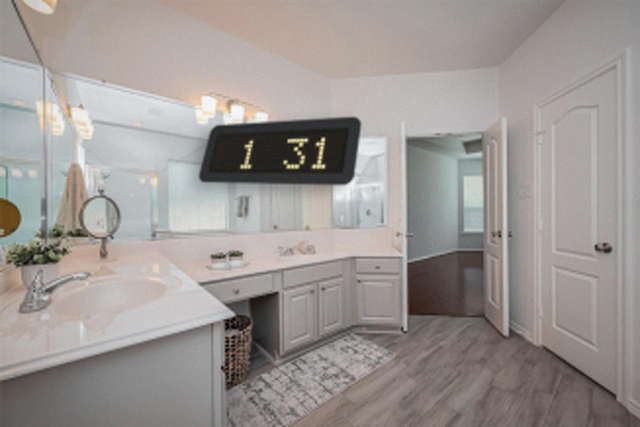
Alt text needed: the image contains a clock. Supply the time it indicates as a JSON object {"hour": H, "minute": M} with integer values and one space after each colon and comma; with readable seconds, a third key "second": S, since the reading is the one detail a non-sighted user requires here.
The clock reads {"hour": 1, "minute": 31}
